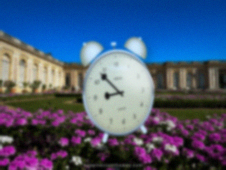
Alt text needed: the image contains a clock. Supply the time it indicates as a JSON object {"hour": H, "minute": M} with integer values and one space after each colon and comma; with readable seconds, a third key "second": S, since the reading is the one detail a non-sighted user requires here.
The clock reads {"hour": 8, "minute": 53}
